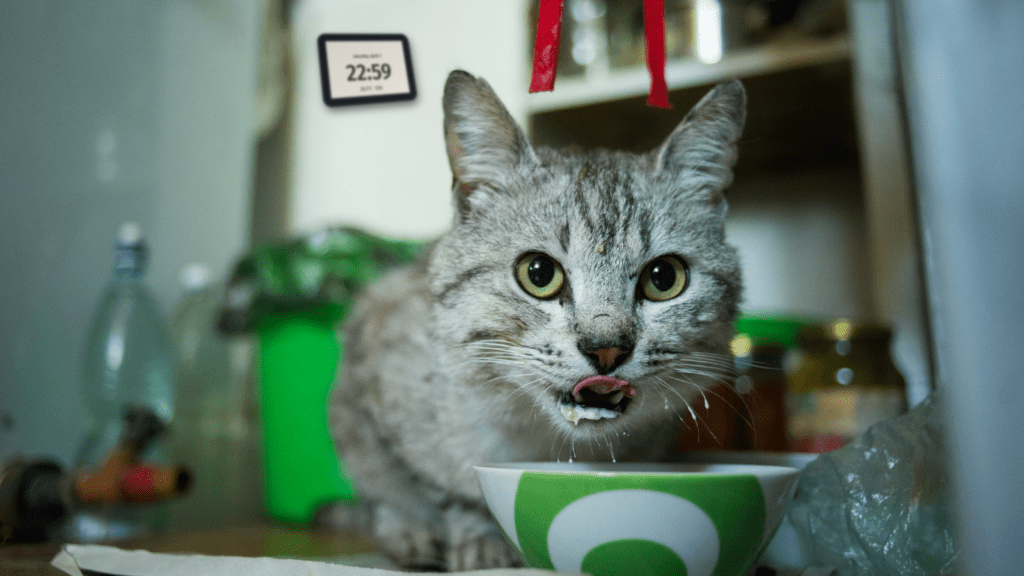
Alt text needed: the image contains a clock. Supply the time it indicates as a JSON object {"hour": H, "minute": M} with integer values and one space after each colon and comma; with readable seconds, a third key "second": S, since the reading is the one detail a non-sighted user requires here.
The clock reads {"hour": 22, "minute": 59}
